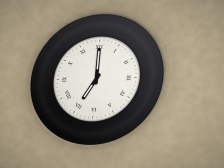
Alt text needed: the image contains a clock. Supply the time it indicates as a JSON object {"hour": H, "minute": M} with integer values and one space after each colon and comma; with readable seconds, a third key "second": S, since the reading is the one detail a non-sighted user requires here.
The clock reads {"hour": 7, "minute": 0}
